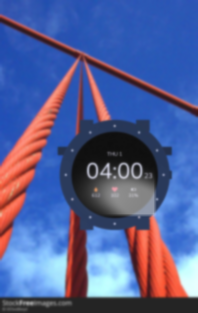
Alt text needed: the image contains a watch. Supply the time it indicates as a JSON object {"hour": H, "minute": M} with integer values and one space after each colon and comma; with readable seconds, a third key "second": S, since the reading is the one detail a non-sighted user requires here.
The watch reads {"hour": 4, "minute": 0}
